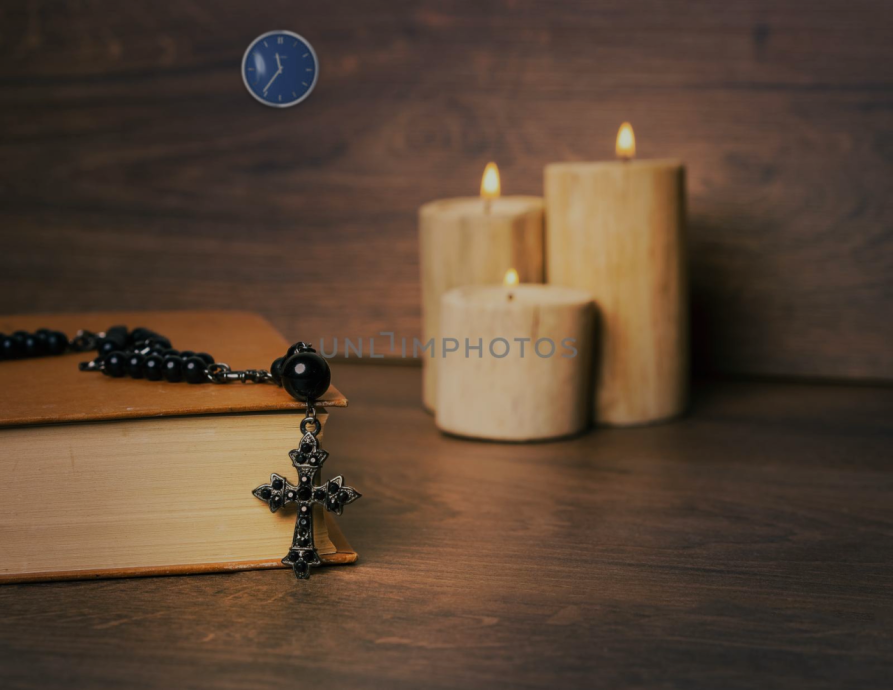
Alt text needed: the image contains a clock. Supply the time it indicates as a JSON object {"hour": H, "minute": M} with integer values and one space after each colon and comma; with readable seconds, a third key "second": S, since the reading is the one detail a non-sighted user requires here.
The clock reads {"hour": 11, "minute": 36}
